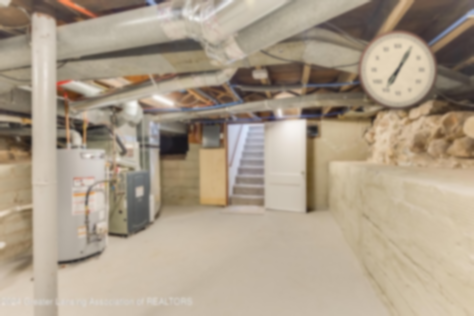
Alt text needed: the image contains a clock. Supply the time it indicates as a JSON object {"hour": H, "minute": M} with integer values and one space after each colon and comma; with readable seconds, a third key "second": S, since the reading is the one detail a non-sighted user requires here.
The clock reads {"hour": 7, "minute": 5}
